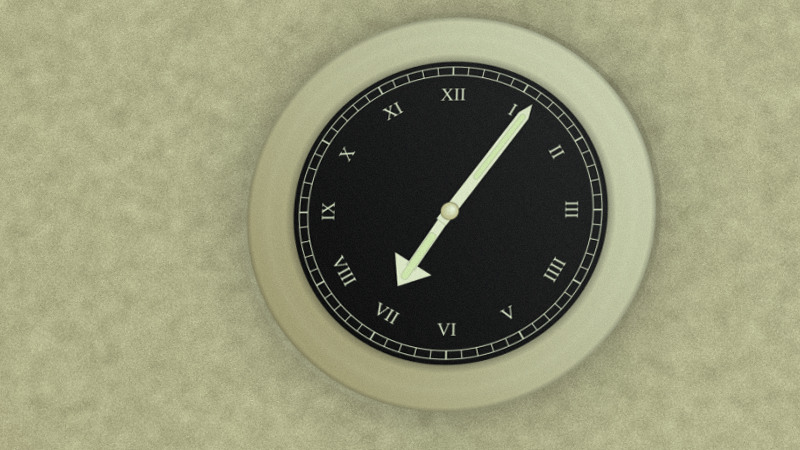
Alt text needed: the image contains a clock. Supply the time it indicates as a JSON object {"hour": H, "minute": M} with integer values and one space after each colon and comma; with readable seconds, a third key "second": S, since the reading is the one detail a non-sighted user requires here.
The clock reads {"hour": 7, "minute": 6}
